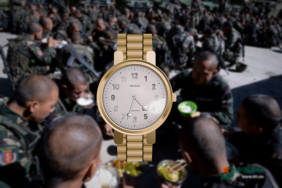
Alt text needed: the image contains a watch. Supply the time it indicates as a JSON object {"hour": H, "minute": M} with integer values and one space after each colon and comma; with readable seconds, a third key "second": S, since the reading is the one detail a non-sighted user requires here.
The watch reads {"hour": 4, "minute": 33}
